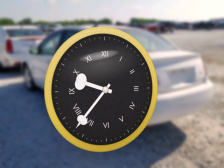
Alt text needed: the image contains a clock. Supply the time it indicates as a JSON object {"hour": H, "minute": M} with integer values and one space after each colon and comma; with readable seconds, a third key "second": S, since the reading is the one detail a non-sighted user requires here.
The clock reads {"hour": 9, "minute": 37}
